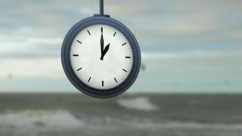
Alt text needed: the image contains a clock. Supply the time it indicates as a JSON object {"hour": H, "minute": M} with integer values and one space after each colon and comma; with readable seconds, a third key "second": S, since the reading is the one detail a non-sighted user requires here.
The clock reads {"hour": 1, "minute": 0}
